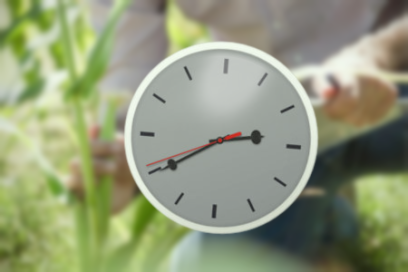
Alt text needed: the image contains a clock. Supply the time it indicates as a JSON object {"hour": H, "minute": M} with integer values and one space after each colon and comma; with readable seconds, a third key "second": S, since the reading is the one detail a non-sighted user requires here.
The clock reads {"hour": 2, "minute": 39, "second": 41}
